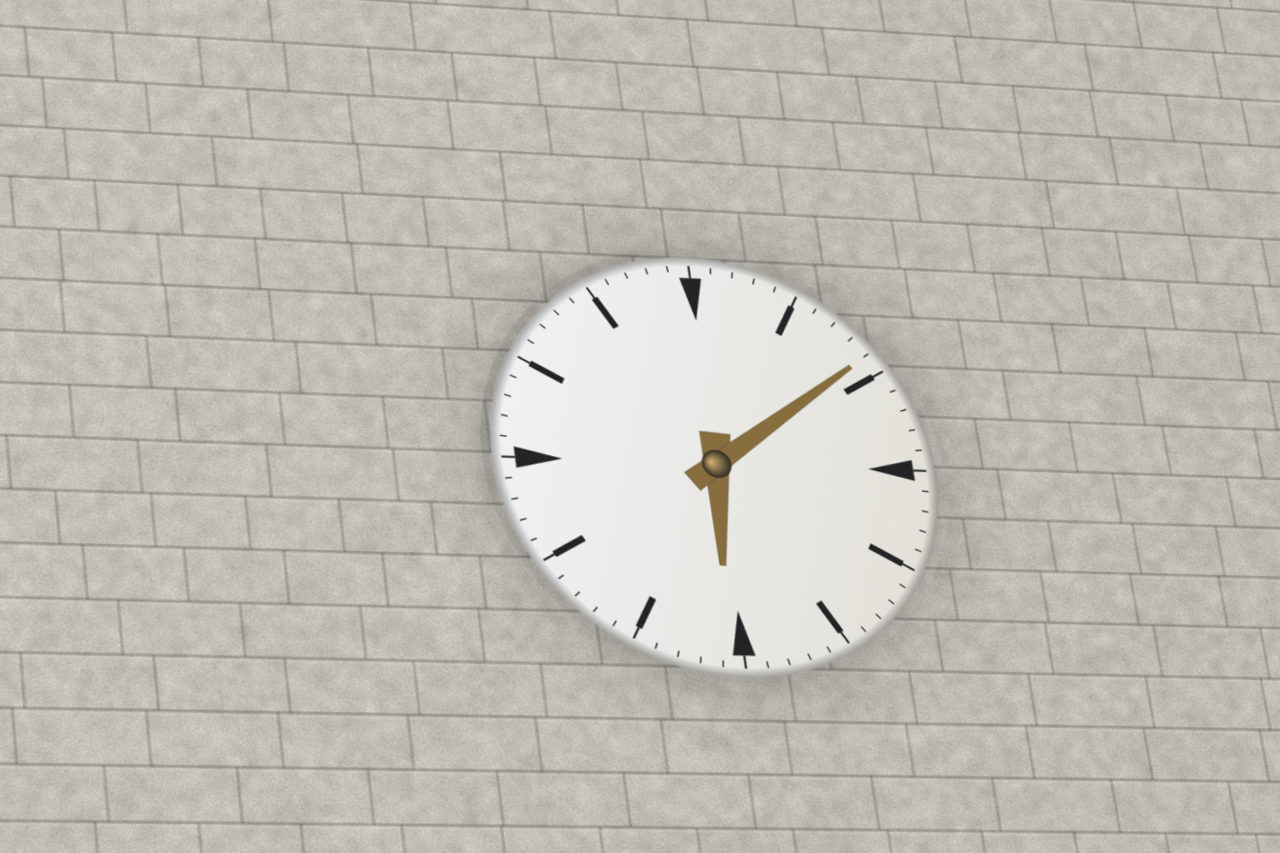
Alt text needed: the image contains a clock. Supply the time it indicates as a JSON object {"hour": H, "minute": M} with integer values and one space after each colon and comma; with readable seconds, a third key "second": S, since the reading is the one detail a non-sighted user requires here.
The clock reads {"hour": 6, "minute": 9}
